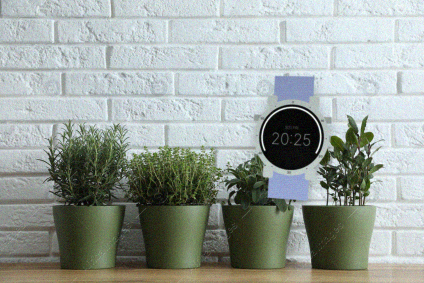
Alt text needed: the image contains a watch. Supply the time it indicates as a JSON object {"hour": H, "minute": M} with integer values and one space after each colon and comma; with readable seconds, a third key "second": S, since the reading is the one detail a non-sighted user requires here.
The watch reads {"hour": 20, "minute": 25}
